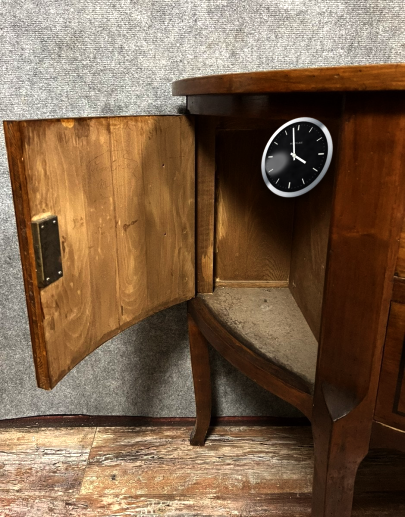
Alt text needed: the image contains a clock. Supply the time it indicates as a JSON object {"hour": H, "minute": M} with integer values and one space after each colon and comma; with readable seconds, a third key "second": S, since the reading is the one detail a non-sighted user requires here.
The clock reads {"hour": 3, "minute": 58}
